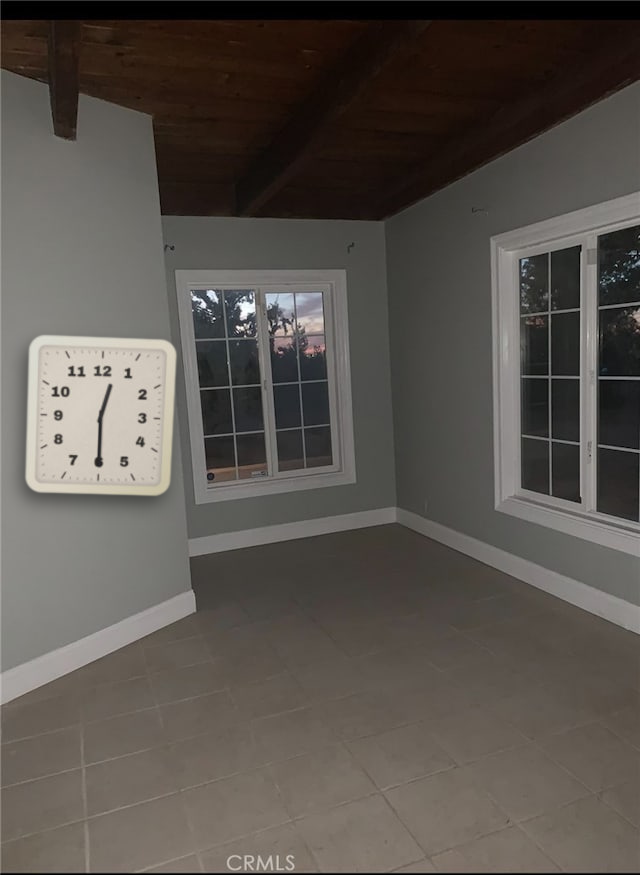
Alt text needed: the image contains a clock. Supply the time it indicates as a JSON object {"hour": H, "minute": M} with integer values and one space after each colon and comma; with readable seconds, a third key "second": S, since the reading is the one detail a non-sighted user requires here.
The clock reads {"hour": 12, "minute": 30}
